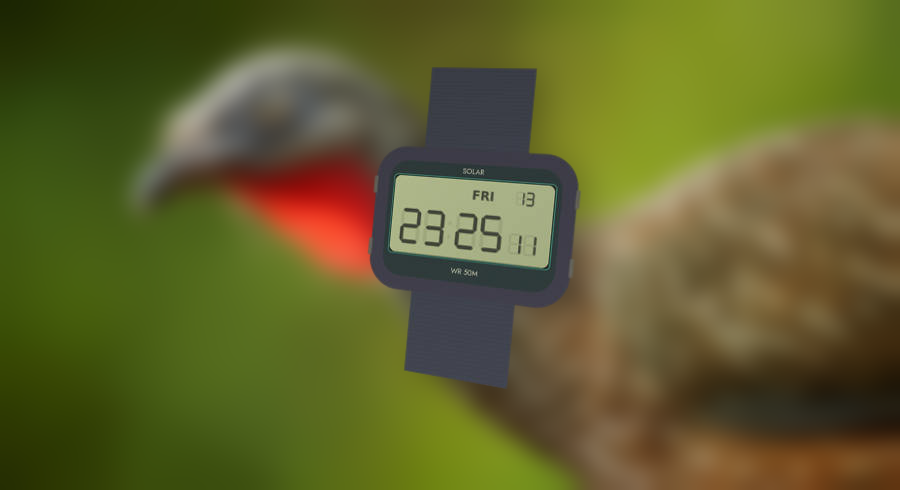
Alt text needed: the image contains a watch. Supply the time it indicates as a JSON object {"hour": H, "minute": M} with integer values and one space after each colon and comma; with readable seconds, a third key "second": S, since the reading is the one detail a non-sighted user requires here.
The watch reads {"hour": 23, "minute": 25, "second": 11}
